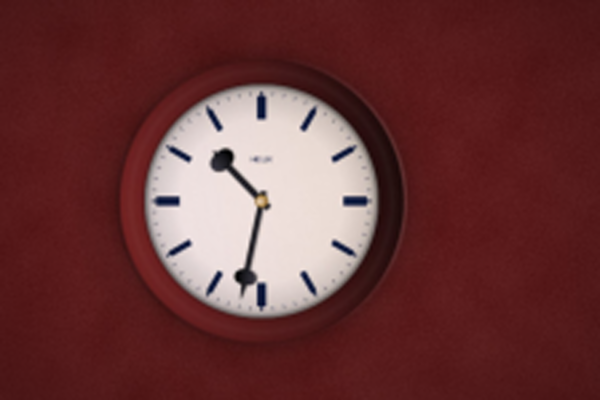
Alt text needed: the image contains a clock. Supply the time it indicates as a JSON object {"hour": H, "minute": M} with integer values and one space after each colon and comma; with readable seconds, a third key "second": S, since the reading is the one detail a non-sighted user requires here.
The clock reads {"hour": 10, "minute": 32}
